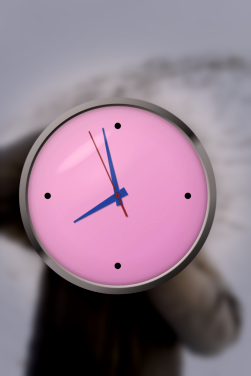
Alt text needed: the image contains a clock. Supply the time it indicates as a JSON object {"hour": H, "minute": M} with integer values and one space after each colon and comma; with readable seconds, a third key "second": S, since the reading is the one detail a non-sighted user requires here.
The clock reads {"hour": 7, "minute": 57, "second": 56}
